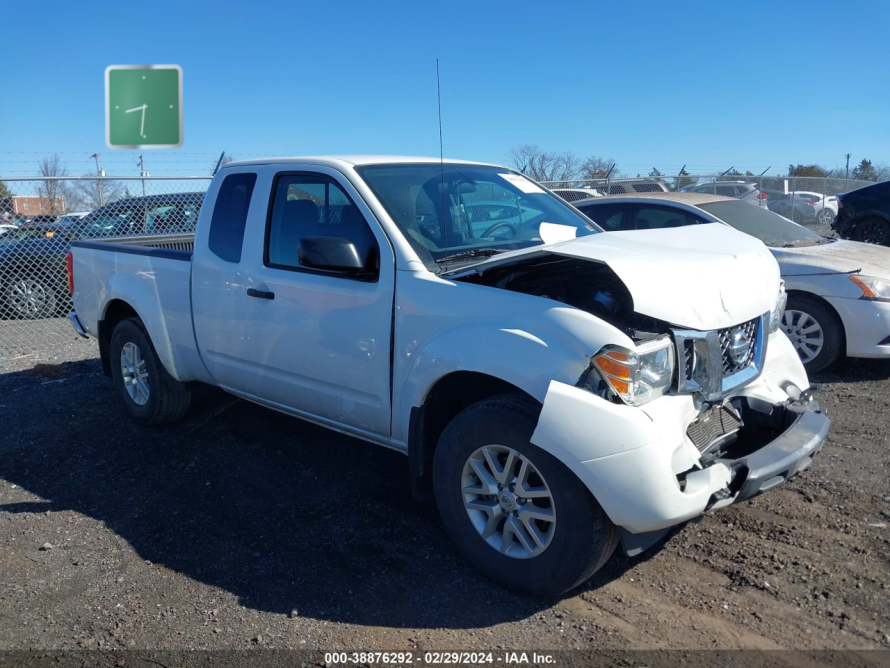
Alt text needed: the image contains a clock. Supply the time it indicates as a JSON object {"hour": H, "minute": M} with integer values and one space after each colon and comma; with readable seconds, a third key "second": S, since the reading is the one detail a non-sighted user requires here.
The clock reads {"hour": 8, "minute": 31}
